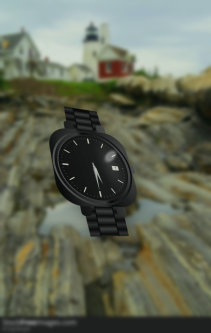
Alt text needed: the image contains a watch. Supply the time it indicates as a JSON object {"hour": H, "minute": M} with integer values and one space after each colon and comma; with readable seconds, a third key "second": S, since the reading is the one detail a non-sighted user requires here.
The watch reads {"hour": 5, "minute": 30}
